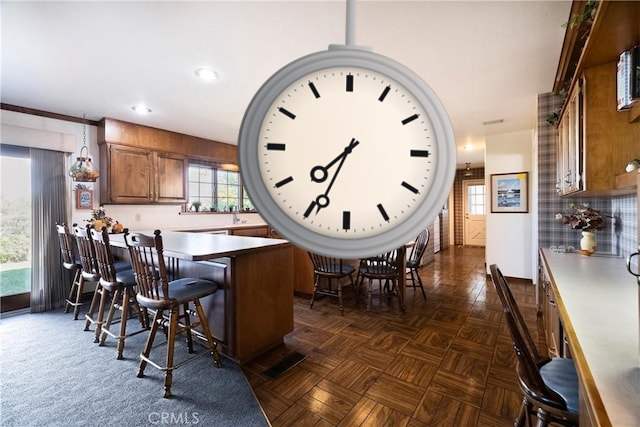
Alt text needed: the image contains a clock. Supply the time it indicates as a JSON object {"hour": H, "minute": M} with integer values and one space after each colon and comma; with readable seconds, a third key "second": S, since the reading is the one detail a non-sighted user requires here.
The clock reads {"hour": 7, "minute": 34}
